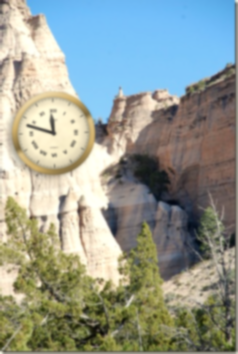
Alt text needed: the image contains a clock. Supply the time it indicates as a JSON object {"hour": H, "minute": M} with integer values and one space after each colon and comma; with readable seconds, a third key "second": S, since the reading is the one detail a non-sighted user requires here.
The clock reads {"hour": 11, "minute": 48}
